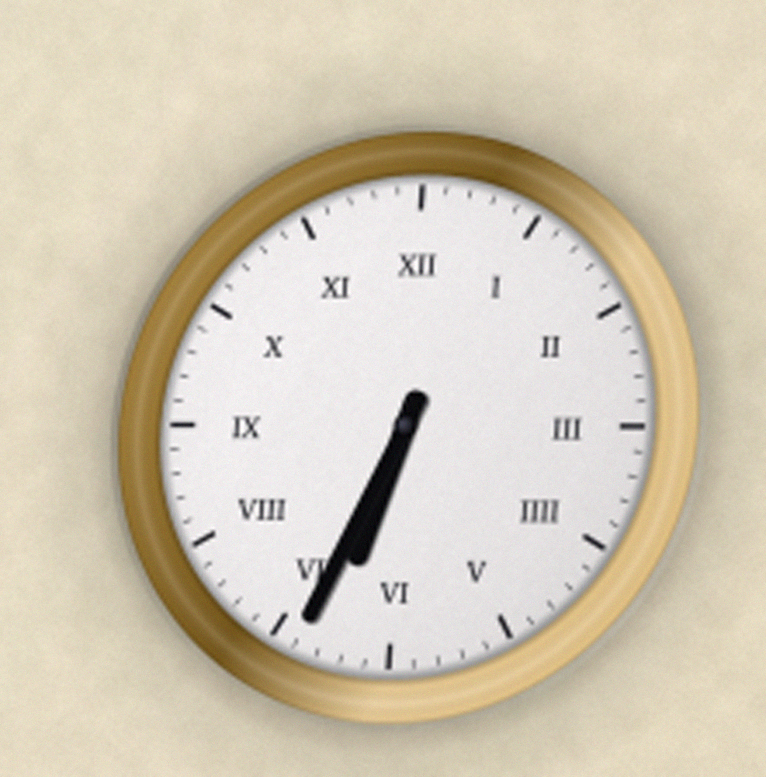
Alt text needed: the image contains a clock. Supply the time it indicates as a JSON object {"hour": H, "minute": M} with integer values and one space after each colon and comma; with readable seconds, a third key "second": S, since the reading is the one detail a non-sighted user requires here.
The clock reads {"hour": 6, "minute": 34}
